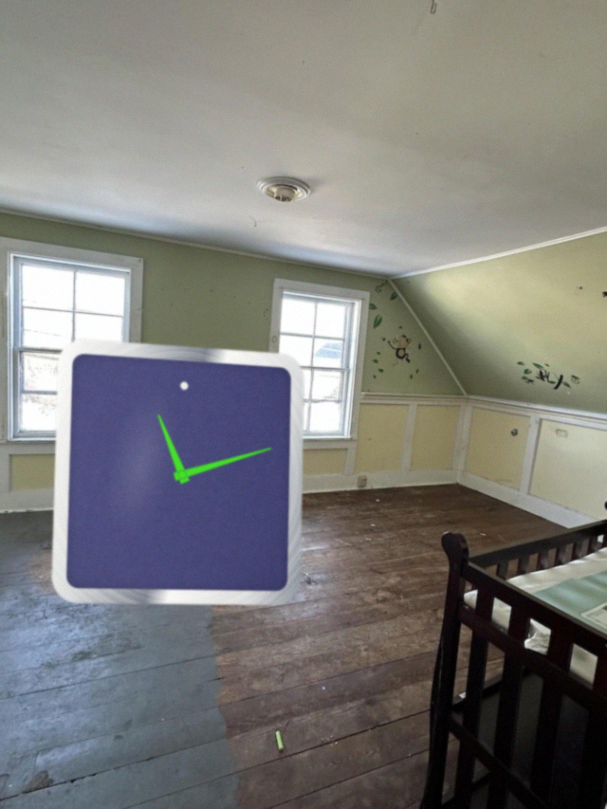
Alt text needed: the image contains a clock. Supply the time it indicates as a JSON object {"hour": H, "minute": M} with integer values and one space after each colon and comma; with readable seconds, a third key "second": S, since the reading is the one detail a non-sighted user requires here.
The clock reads {"hour": 11, "minute": 12}
